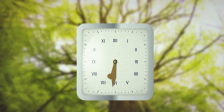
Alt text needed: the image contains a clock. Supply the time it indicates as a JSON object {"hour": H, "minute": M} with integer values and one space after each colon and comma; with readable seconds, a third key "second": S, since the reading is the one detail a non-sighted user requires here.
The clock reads {"hour": 6, "minute": 31}
